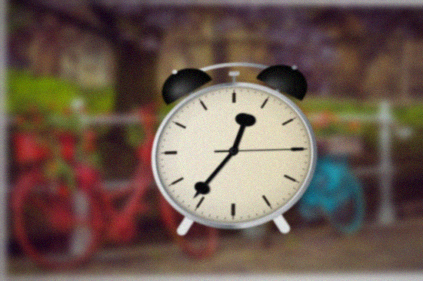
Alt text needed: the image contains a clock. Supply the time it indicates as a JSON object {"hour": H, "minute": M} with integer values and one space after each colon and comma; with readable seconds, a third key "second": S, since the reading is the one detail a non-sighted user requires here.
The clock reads {"hour": 12, "minute": 36, "second": 15}
